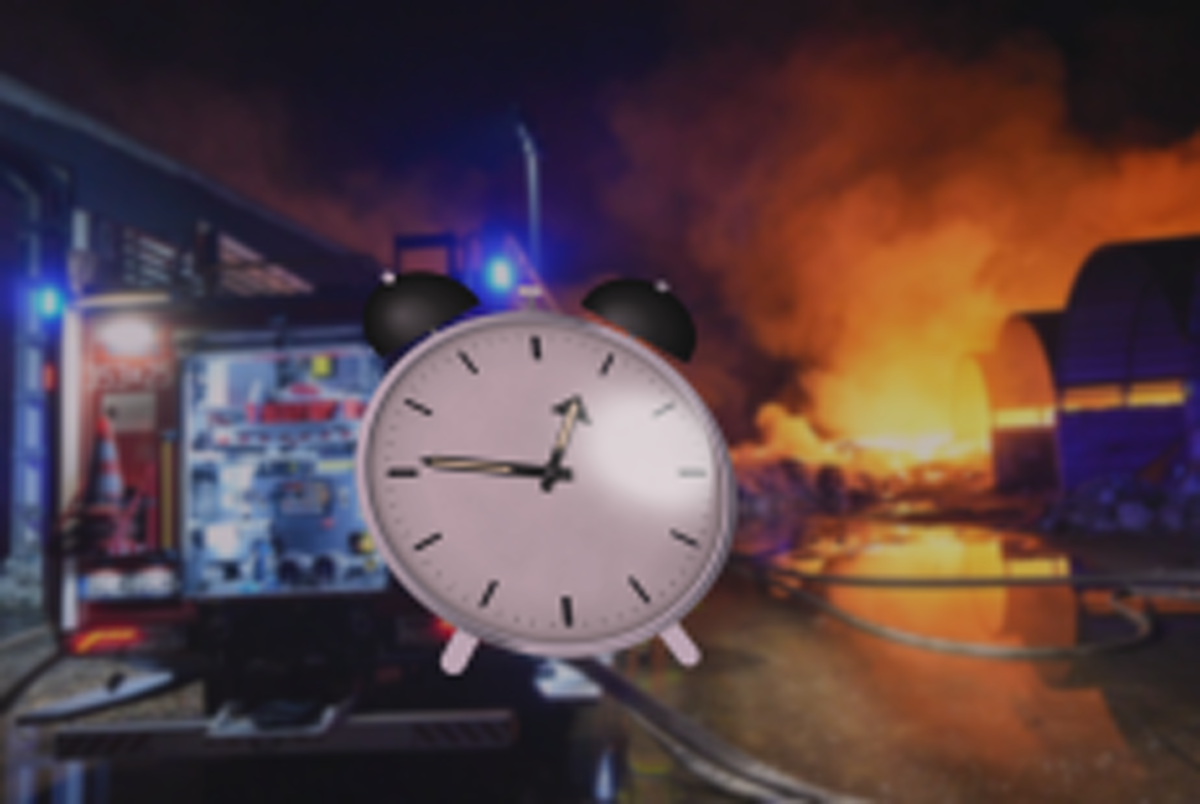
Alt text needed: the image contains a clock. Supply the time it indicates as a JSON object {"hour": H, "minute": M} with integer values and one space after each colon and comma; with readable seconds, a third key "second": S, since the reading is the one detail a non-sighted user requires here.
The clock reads {"hour": 12, "minute": 46}
